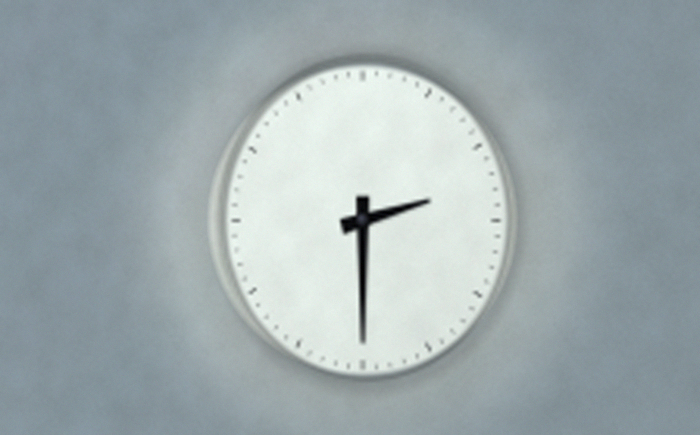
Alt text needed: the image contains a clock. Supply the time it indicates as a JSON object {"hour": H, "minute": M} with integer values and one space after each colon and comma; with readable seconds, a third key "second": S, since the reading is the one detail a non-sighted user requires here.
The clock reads {"hour": 2, "minute": 30}
